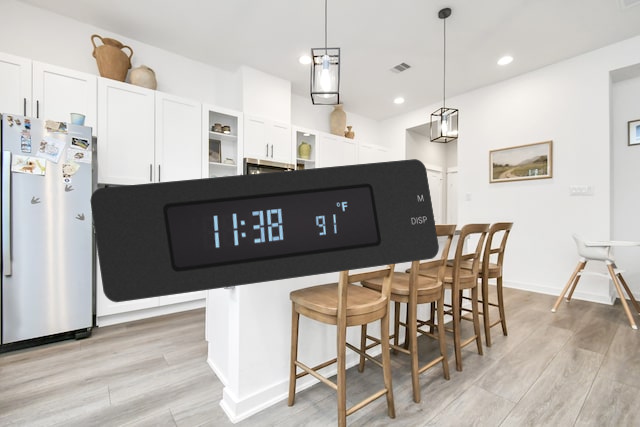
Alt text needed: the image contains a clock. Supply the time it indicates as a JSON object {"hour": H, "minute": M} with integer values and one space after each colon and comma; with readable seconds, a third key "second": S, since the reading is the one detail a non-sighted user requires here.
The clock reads {"hour": 11, "minute": 38}
